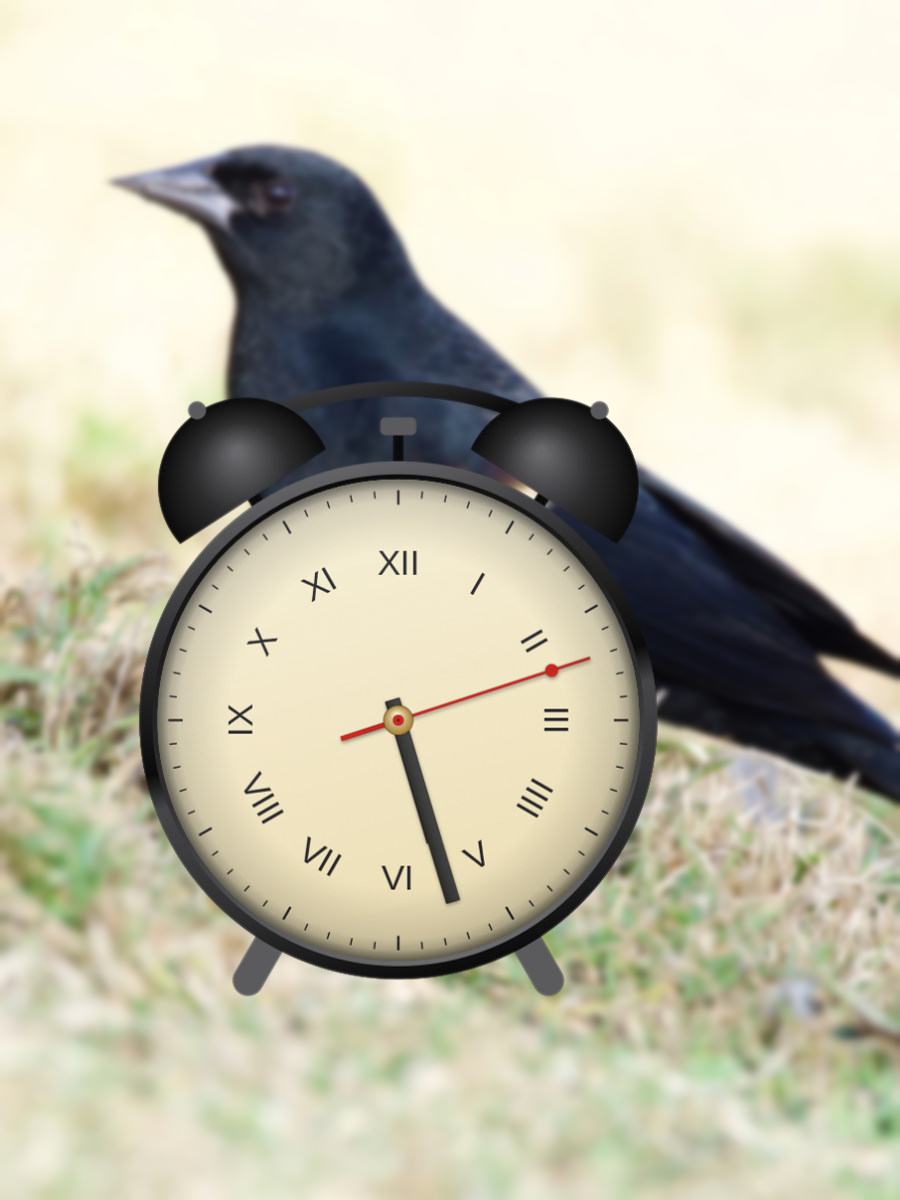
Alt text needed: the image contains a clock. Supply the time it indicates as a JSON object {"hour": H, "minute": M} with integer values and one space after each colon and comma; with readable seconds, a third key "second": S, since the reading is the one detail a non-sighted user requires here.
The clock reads {"hour": 5, "minute": 27, "second": 12}
